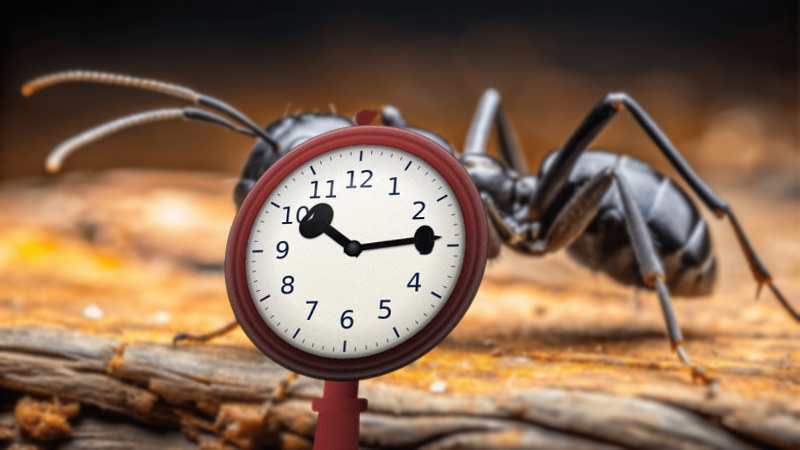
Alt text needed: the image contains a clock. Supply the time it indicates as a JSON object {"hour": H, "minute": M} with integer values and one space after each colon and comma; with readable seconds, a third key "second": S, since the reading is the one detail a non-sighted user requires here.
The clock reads {"hour": 10, "minute": 14}
